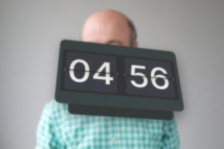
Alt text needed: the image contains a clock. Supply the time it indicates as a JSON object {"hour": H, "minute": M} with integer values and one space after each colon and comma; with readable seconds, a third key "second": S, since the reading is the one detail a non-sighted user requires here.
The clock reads {"hour": 4, "minute": 56}
